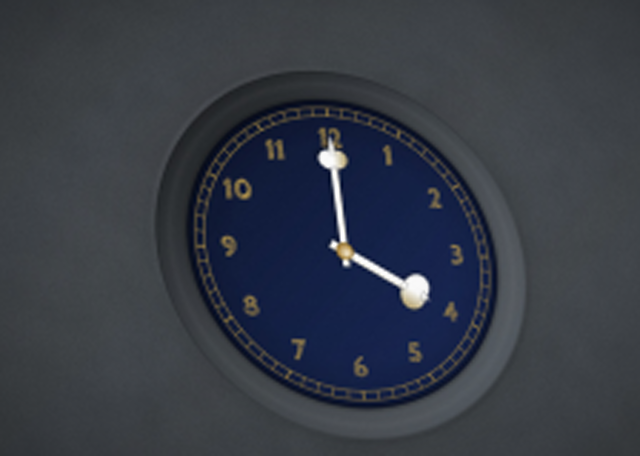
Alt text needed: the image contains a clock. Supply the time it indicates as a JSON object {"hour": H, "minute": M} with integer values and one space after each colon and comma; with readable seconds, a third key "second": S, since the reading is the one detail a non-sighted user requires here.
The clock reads {"hour": 4, "minute": 0}
